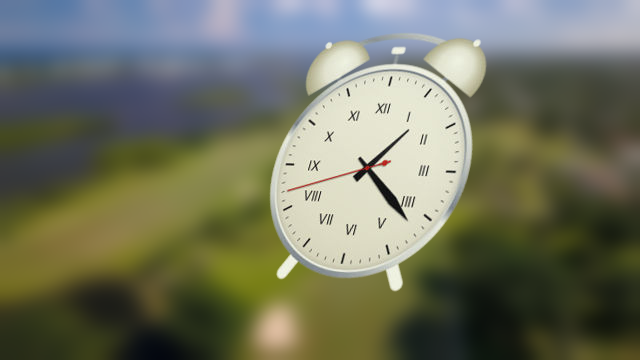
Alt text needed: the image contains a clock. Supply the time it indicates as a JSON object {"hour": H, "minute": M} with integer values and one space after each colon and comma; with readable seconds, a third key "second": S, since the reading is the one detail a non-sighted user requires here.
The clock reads {"hour": 1, "minute": 21, "second": 42}
